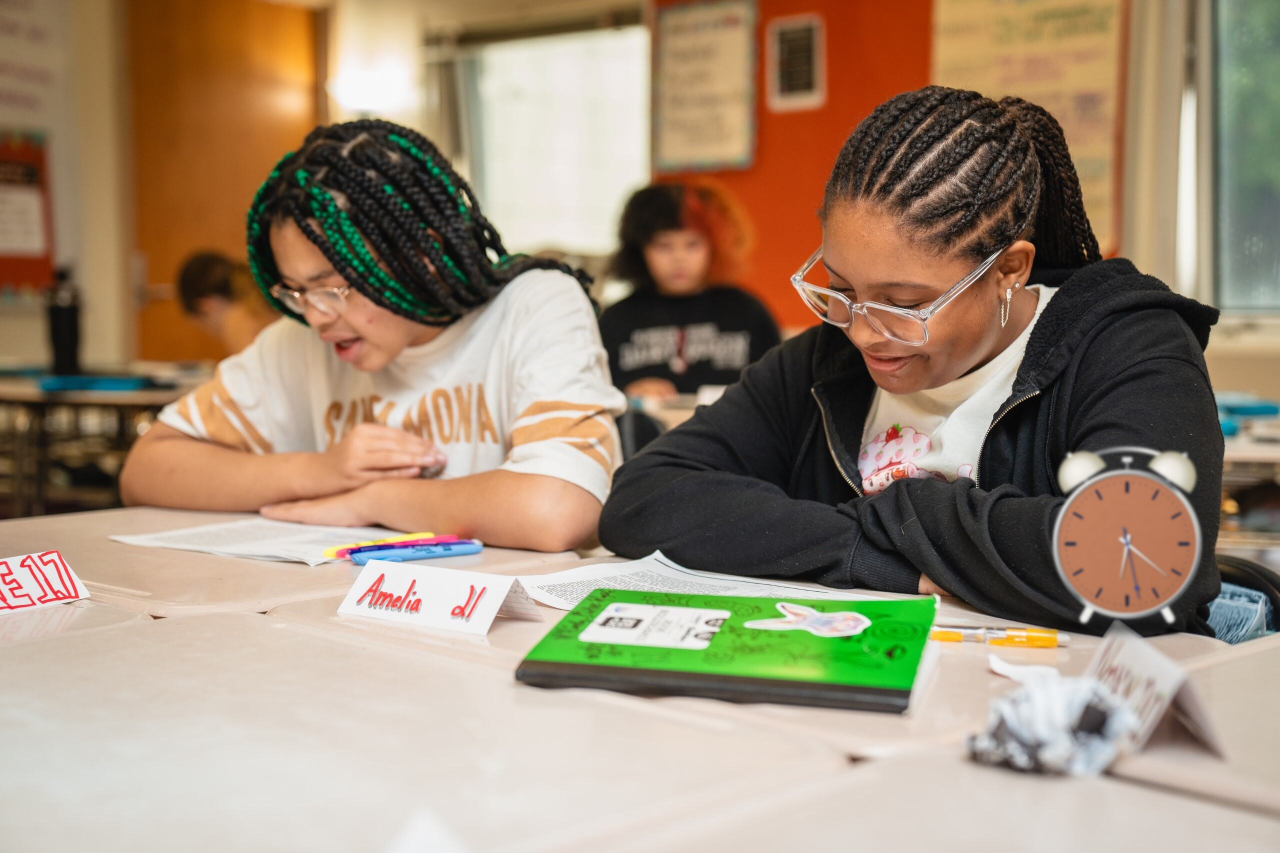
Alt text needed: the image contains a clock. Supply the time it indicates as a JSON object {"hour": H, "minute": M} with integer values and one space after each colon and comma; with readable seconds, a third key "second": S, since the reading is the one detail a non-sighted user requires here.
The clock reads {"hour": 6, "minute": 21, "second": 28}
